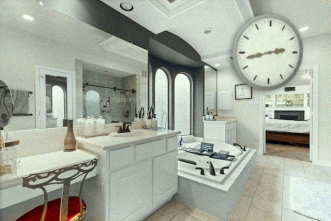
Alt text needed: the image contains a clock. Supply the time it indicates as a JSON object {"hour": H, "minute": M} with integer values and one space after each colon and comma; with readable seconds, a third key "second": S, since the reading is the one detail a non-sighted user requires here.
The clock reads {"hour": 2, "minute": 43}
